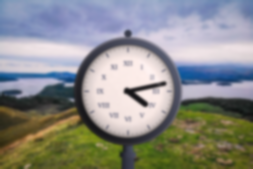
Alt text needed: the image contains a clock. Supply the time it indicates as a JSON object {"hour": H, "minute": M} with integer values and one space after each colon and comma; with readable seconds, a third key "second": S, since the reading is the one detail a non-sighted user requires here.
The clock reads {"hour": 4, "minute": 13}
